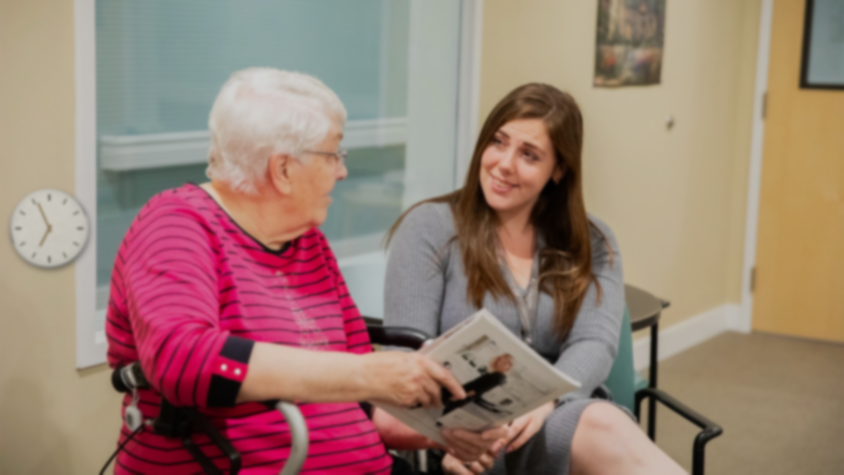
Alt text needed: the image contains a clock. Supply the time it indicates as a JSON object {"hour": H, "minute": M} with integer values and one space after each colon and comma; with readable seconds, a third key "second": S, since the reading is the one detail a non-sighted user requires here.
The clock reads {"hour": 6, "minute": 56}
